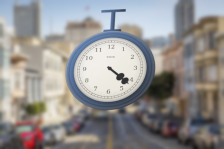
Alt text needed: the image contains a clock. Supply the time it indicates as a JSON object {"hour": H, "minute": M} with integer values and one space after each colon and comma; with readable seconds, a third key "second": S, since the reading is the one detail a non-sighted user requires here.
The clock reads {"hour": 4, "minute": 22}
